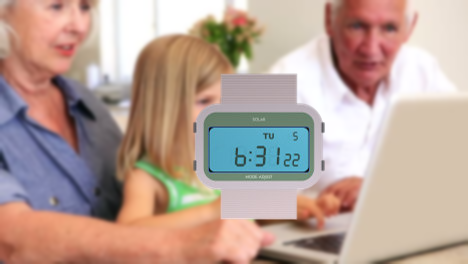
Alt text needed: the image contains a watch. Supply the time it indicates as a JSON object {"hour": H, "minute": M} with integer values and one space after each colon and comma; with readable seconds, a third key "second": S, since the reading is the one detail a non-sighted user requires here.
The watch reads {"hour": 6, "minute": 31, "second": 22}
